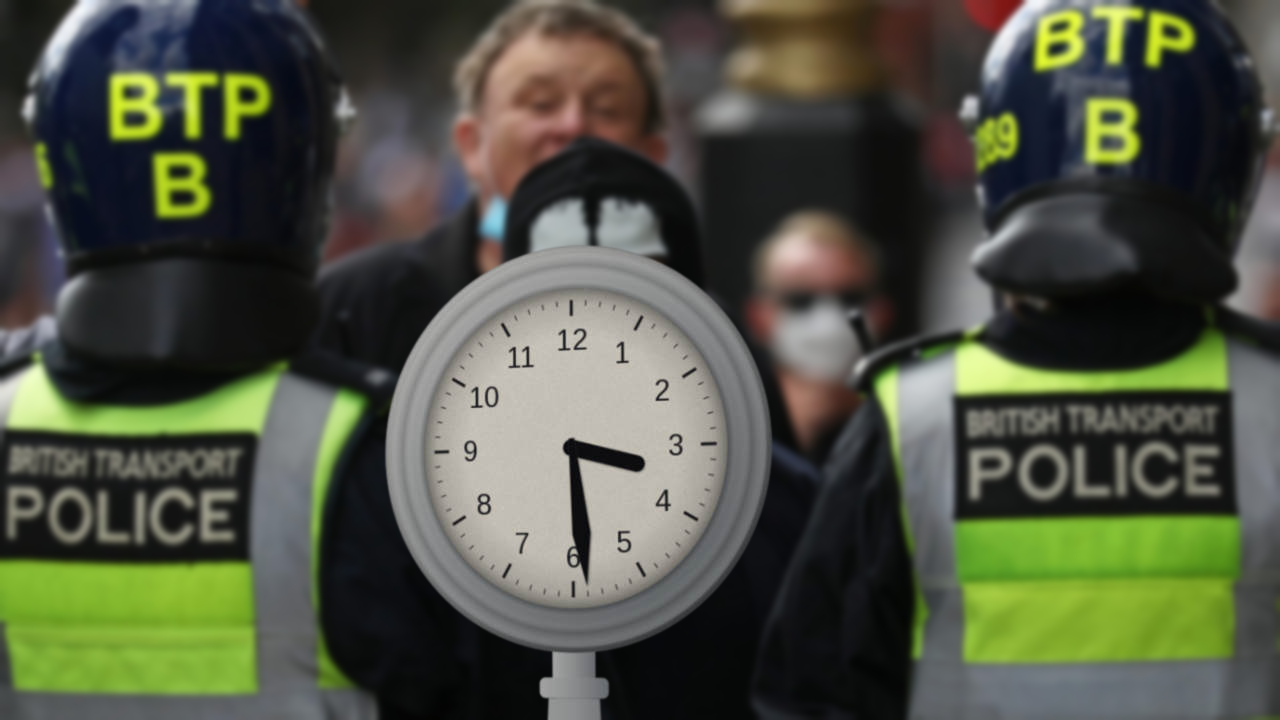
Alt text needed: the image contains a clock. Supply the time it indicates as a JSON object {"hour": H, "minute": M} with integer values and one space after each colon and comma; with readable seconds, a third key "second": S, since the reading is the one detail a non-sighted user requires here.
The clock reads {"hour": 3, "minute": 29}
